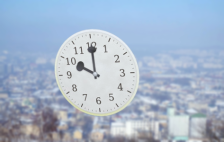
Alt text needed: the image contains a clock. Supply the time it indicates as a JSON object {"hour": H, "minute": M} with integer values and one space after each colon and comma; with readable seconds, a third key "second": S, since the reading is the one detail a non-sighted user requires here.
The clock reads {"hour": 10, "minute": 0}
